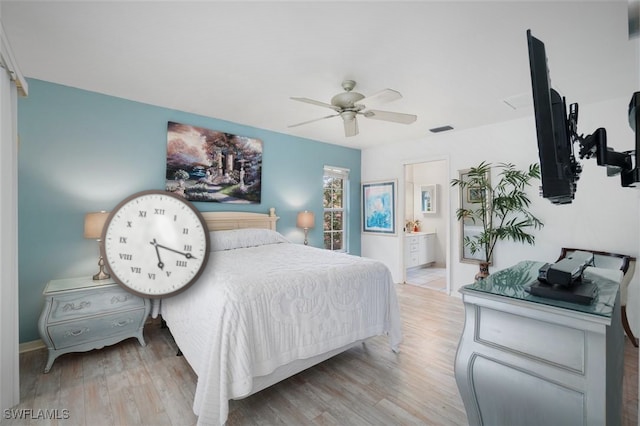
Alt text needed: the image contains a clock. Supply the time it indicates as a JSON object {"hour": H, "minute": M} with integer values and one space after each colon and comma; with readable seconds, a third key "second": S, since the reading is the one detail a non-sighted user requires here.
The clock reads {"hour": 5, "minute": 17}
